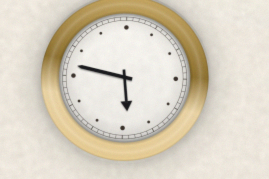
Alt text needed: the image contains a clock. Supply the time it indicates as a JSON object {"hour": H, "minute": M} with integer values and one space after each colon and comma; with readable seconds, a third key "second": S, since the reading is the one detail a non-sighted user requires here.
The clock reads {"hour": 5, "minute": 47}
